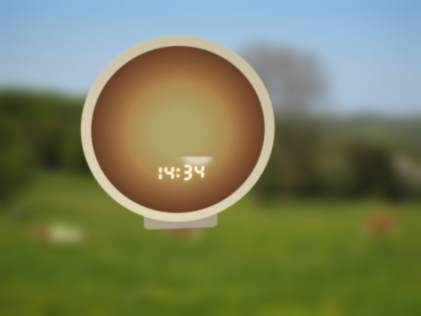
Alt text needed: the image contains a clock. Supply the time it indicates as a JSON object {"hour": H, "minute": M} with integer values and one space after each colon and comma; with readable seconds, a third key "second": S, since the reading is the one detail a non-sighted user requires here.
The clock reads {"hour": 14, "minute": 34}
